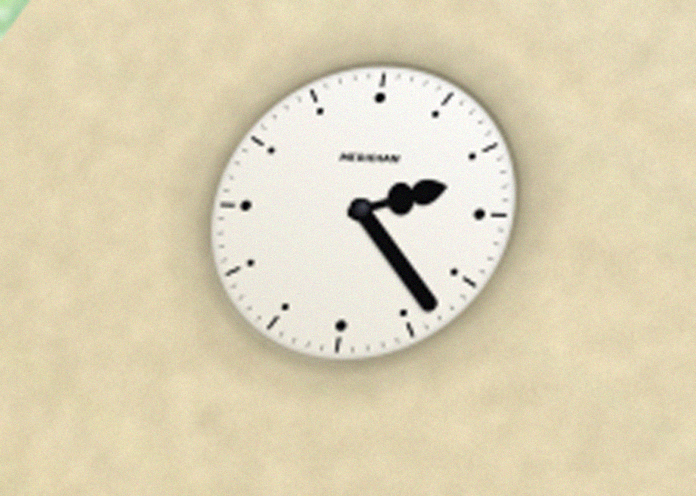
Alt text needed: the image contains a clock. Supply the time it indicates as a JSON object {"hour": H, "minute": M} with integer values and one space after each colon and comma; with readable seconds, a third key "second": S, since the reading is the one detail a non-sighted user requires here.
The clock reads {"hour": 2, "minute": 23}
